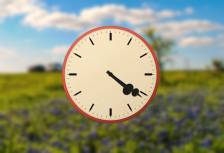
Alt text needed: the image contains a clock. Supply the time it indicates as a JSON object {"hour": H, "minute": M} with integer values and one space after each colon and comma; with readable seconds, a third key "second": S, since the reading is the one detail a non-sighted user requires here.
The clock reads {"hour": 4, "minute": 21}
